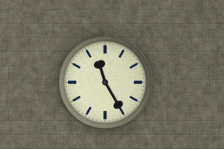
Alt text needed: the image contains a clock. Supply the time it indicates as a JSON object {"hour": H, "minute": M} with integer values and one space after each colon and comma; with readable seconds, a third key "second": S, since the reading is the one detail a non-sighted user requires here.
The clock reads {"hour": 11, "minute": 25}
